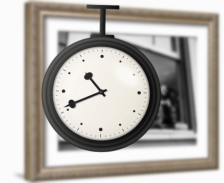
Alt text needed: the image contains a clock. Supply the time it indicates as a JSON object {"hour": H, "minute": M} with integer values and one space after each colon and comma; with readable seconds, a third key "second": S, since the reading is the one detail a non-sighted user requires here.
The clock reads {"hour": 10, "minute": 41}
